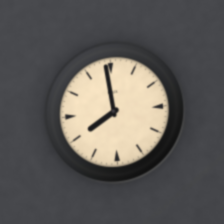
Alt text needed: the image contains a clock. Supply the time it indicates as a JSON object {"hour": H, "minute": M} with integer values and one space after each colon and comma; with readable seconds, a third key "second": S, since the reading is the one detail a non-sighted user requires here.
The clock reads {"hour": 7, "minute": 59}
